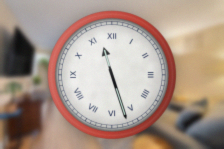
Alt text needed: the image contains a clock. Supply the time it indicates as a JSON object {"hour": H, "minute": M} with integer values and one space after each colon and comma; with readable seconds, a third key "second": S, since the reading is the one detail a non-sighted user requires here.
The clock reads {"hour": 11, "minute": 27}
